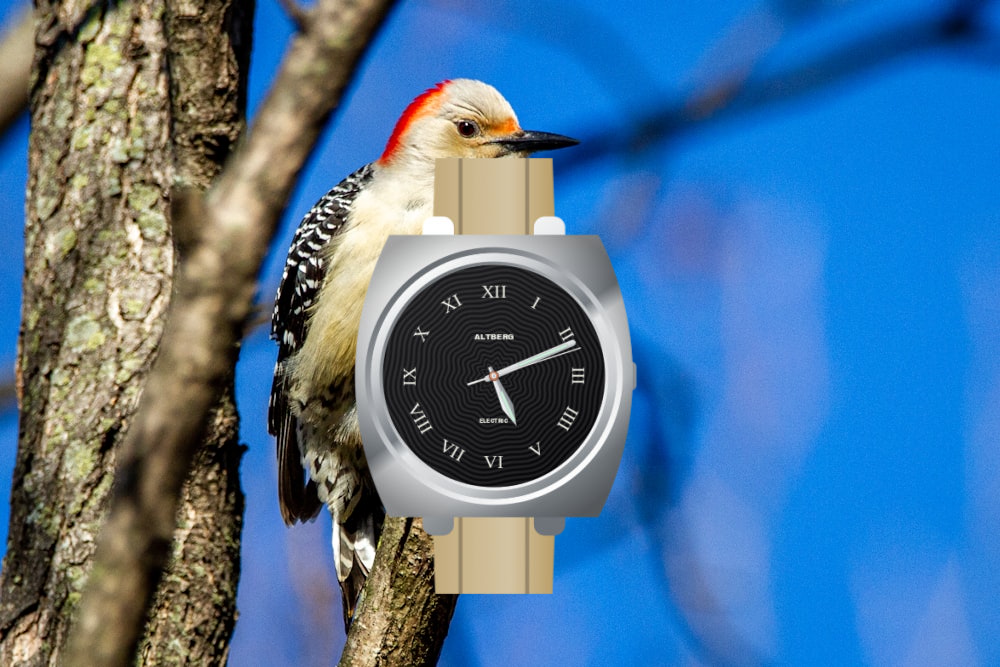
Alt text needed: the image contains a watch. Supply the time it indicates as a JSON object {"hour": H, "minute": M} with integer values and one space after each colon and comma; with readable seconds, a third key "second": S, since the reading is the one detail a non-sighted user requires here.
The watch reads {"hour": 5, "minute": 11, "second": 12}
